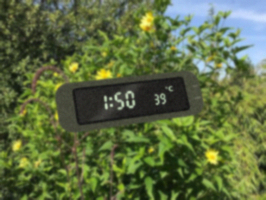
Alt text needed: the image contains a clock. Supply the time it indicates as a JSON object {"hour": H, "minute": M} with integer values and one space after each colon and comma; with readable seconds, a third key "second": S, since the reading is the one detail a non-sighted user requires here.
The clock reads {"hour": 1, "minute": 50}
